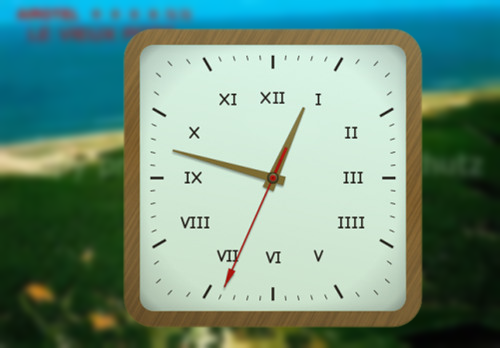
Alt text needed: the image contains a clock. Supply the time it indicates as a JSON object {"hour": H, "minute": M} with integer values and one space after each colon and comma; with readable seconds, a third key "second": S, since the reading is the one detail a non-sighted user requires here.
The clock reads {"hour": 12, "minute": 47, "second": 34}
